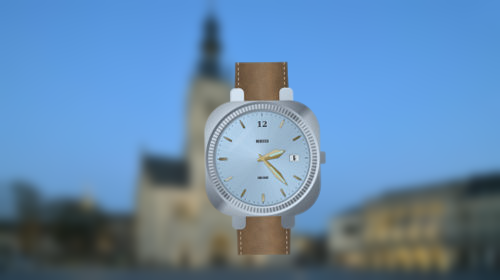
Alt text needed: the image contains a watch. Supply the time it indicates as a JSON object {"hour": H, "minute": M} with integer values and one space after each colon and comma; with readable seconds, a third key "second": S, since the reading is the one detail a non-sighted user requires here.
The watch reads {"hour": 2, "minute": 23}
